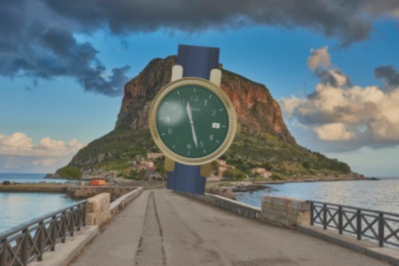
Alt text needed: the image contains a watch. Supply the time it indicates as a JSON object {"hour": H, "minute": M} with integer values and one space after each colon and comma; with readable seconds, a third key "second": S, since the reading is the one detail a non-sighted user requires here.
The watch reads {"hour": 11, "minute": 27}
